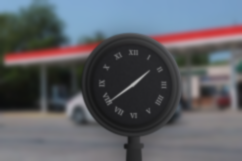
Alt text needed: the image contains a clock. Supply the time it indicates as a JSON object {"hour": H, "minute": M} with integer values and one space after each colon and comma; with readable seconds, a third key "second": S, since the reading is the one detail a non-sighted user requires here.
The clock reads {"hour": 1, "minute": 39}
